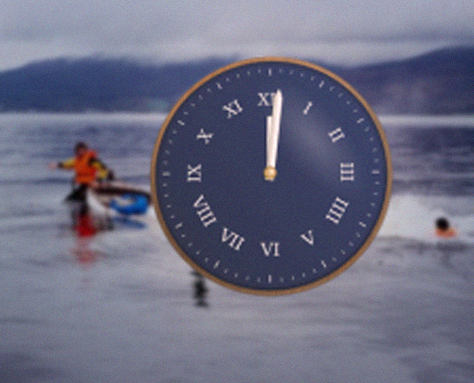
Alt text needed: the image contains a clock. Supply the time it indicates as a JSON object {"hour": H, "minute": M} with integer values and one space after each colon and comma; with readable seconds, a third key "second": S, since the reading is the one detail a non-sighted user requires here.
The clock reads {"hour": 12, "minute": 1}
